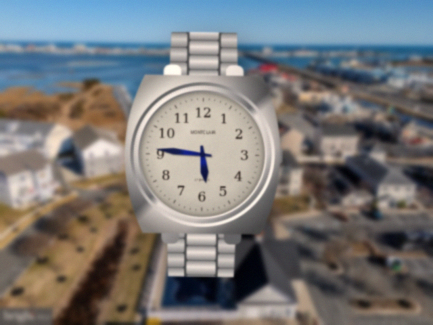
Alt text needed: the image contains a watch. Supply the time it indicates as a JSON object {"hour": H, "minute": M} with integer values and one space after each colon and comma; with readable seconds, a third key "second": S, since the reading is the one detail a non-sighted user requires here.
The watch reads {"hour": 5, "minute": 46}
